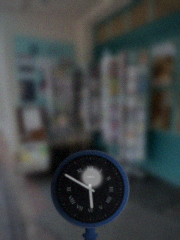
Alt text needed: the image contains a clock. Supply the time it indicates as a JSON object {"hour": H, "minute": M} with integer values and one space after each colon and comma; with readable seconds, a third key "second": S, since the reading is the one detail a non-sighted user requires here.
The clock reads {"hour": 5, "minute": 50}
